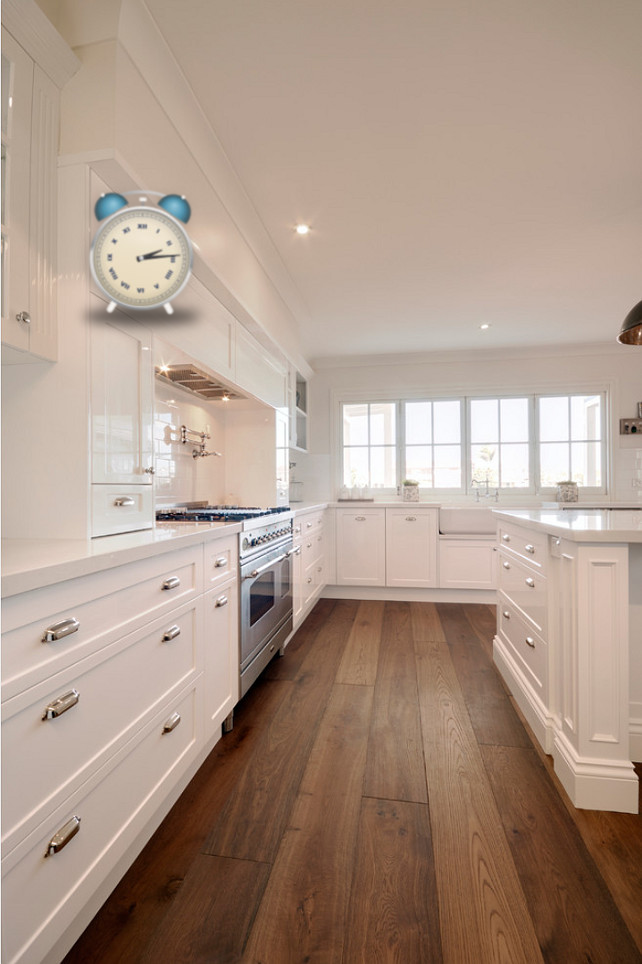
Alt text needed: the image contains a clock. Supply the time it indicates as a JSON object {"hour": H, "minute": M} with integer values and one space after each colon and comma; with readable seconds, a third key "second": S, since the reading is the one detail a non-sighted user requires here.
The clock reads {"hour": 2, "minute": 14}
